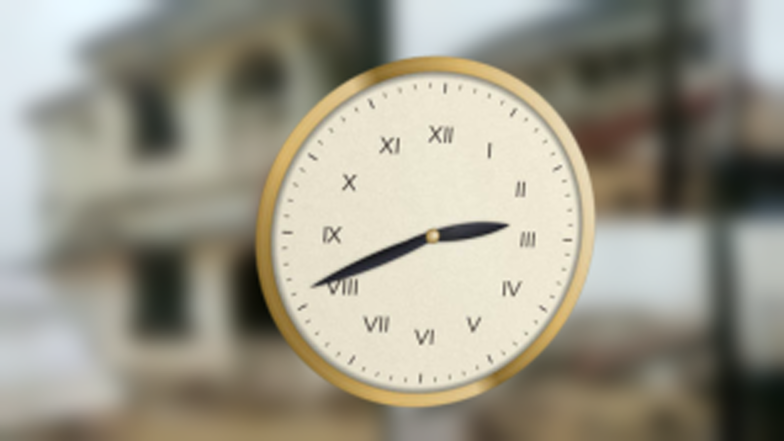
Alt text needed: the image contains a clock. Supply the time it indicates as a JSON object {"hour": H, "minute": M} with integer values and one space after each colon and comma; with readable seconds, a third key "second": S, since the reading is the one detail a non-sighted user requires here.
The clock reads {"hour": 2, "minute": 41}
